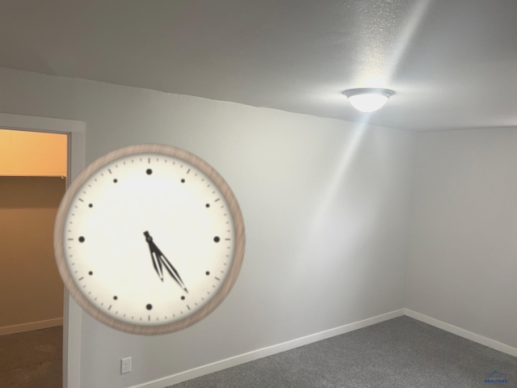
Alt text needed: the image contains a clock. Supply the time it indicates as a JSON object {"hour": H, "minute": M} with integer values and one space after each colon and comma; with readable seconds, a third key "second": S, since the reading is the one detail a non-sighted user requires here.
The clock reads {"hour": 5, "minute": 24}
